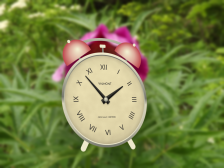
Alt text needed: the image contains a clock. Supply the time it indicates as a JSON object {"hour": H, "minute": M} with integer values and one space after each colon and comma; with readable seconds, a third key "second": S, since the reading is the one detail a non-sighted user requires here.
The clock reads {"hour": 1, "minute": 53}
